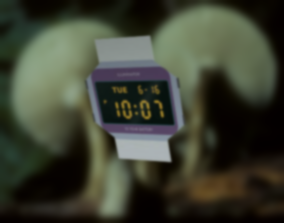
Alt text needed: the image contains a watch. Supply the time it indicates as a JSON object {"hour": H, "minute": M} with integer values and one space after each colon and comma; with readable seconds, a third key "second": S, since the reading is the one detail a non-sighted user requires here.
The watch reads {"hour": 10, "minute": 7}
